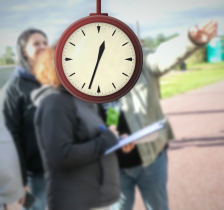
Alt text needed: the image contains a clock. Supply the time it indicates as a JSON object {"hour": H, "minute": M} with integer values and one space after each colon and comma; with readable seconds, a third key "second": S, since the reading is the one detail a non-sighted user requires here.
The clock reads {"hour": 12, "minute": 33}
